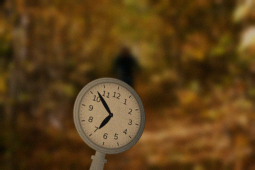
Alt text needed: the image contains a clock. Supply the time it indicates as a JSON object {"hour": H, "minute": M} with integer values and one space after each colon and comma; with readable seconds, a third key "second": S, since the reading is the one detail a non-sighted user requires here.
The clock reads {"hour": 6, "minute": 52}
